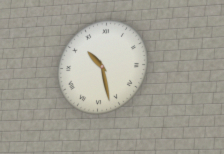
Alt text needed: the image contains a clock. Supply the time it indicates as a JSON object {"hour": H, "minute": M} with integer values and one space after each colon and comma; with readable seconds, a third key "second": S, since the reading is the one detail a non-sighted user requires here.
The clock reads {"hour": 10, "minute": 27}
